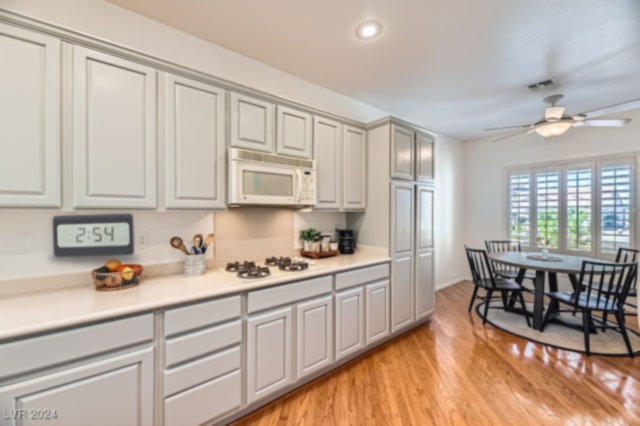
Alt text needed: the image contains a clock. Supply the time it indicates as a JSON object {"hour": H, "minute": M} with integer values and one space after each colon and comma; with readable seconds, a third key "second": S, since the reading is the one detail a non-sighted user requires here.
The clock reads {"hour": 2, "minute": 54}
